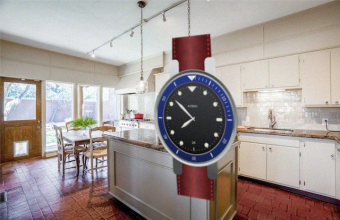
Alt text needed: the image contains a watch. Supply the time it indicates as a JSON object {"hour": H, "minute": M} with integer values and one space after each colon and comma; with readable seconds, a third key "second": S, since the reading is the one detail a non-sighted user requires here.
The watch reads {"hour": 7, "minute": 52}
